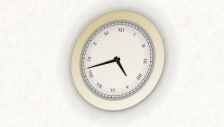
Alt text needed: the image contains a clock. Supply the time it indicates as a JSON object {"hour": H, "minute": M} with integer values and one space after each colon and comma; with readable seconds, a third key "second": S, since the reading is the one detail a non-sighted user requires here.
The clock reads {"hour": 4, "minute": 42}
